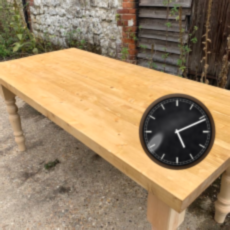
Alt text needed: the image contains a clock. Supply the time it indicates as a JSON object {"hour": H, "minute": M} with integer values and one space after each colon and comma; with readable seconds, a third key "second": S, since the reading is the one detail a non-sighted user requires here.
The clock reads {"hour": 5, "minute": 11}
